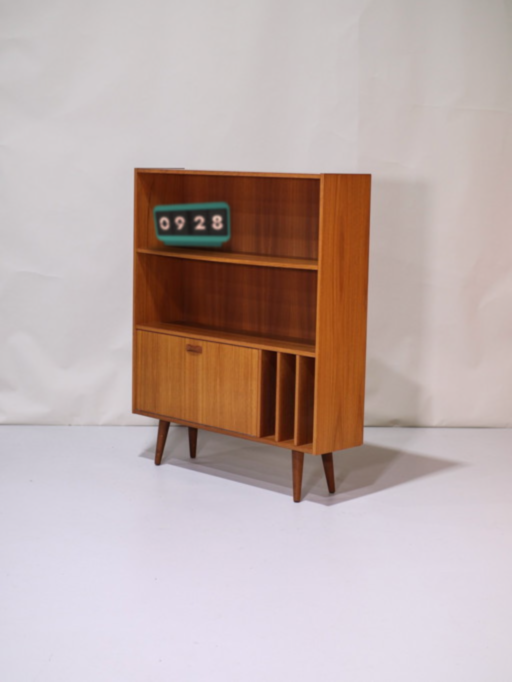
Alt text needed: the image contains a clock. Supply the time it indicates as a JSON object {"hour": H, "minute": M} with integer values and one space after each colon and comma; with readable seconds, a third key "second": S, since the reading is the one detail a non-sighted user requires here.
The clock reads {"hour": 9, "minute": 28}
